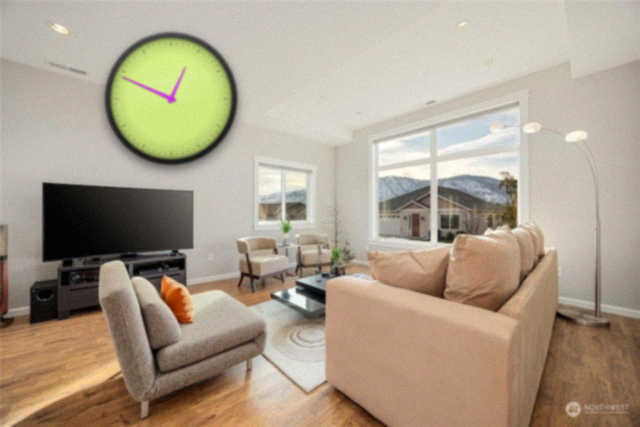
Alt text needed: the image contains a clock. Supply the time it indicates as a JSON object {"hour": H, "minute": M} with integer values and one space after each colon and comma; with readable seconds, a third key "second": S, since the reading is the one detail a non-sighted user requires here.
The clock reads {"hour": 12, "minute": 49}
